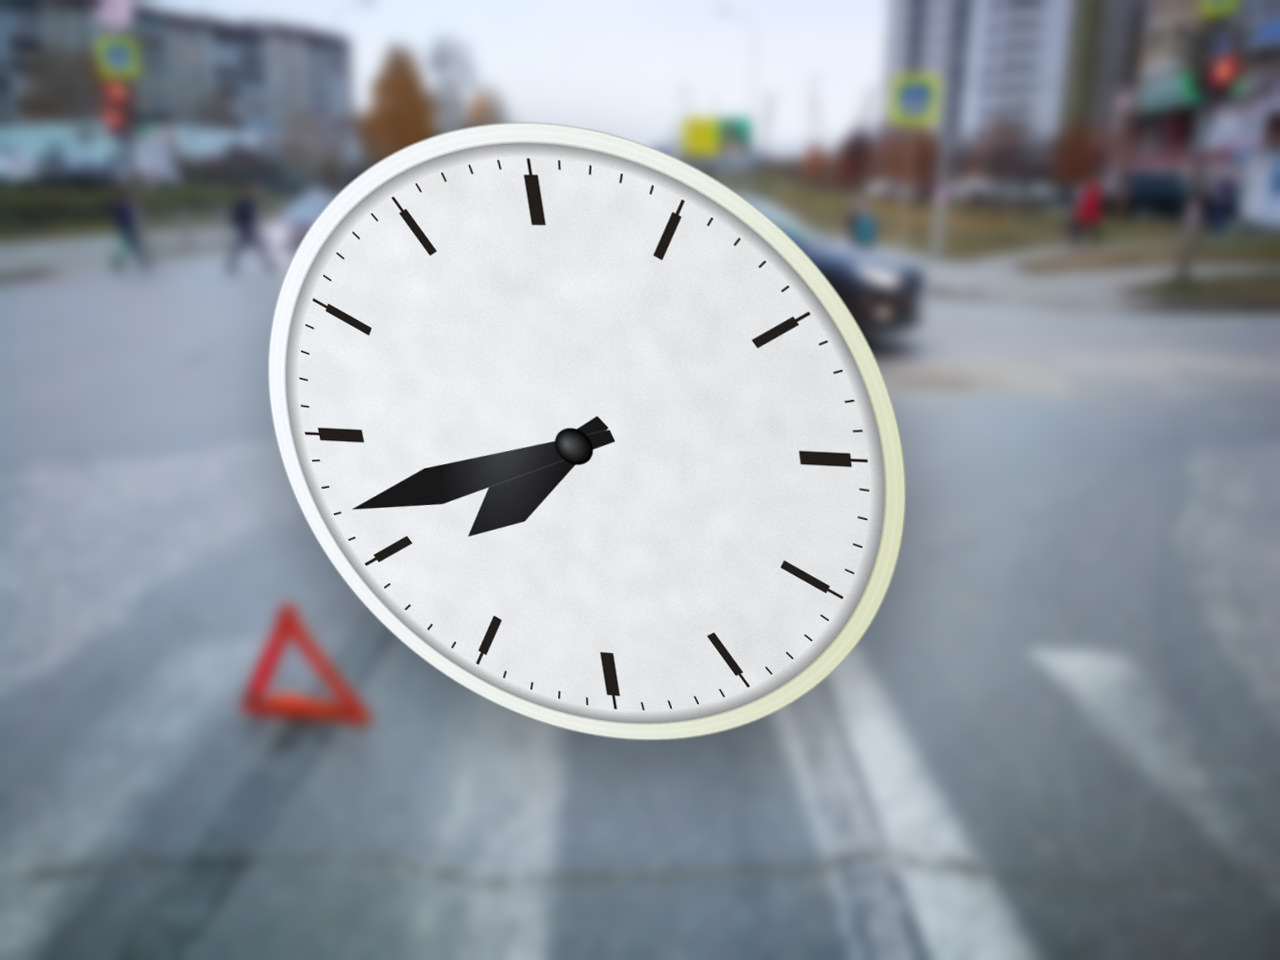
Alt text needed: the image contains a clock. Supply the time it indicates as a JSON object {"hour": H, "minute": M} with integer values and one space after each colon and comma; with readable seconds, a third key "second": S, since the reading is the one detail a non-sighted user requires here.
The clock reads {"hour": 7, "minute": 42}
